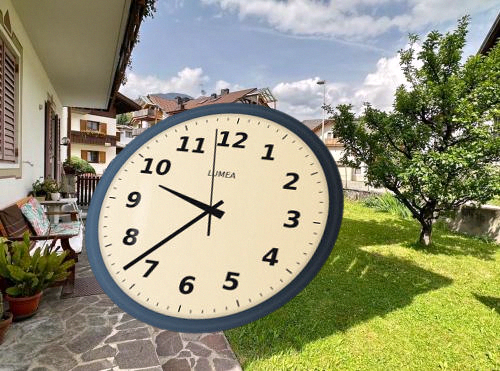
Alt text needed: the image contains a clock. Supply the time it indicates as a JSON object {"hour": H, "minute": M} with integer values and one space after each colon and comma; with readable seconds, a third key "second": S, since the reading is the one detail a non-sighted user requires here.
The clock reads {"hour": 9, "minute": 36, "second": 58}
